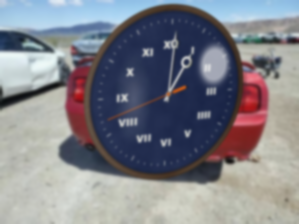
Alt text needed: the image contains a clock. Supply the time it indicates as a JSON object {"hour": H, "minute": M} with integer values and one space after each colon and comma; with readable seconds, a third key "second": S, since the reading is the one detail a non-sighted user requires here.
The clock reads {"hour": 1, "minute": 0, "second": 42}
